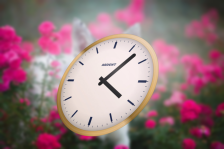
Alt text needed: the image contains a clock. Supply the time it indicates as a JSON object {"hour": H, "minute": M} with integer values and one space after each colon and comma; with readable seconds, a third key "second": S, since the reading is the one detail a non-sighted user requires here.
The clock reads {"hour": 4, "minute": 7}
